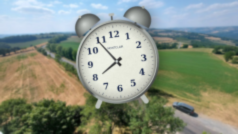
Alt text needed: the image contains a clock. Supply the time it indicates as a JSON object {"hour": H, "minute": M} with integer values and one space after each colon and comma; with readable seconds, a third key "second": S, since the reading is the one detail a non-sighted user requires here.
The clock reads {"hour": 7, "minute": 54}
